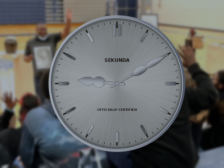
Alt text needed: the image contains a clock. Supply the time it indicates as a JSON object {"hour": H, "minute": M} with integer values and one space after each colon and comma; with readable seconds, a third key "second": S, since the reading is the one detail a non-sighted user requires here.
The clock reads {"hour": 9, "minute": 10}
